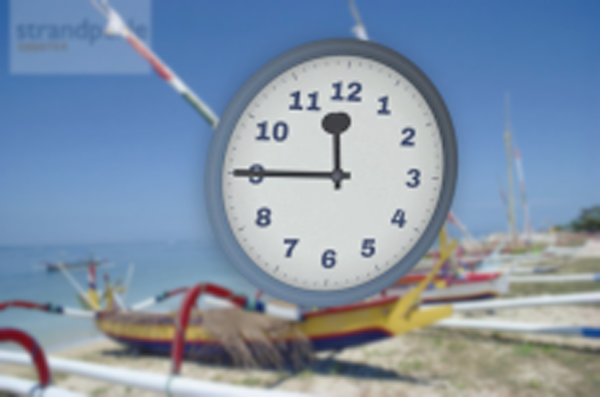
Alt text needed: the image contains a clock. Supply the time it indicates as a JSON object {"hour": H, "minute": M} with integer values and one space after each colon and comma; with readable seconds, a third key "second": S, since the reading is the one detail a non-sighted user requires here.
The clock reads {"hour": 11, "minute": 45}
